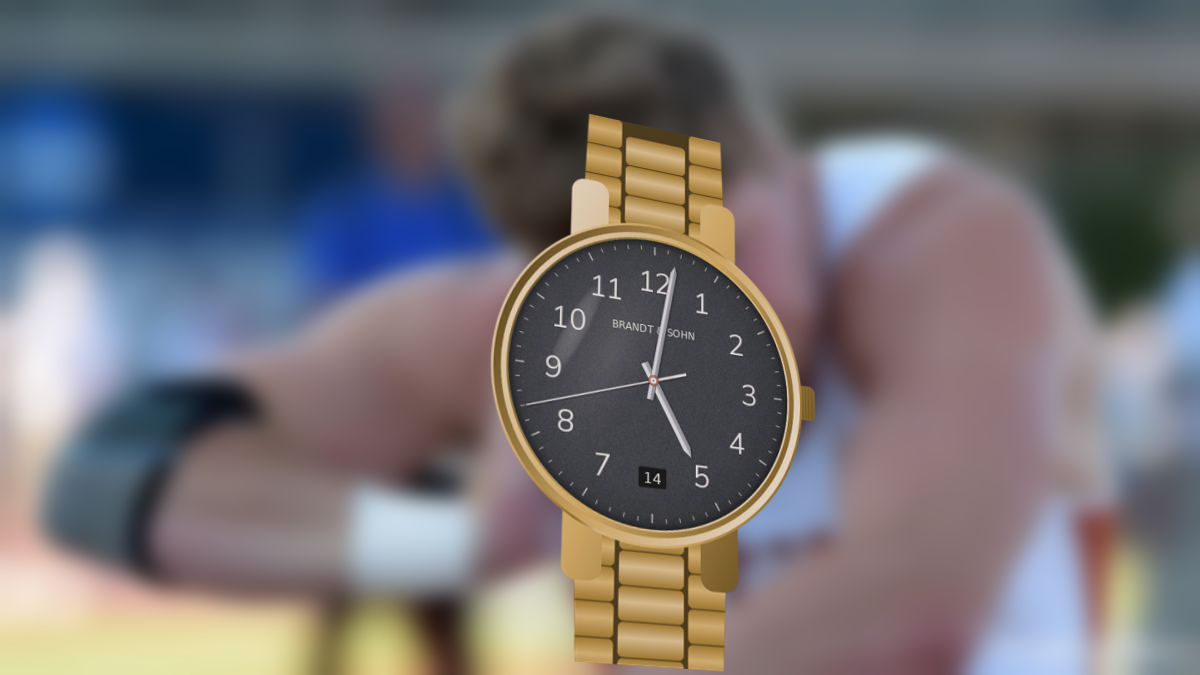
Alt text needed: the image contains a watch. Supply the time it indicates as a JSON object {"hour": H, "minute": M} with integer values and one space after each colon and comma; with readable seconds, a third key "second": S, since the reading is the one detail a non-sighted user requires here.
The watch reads {"hour": 5, "minute": 1, "second": 42}
